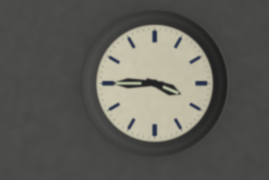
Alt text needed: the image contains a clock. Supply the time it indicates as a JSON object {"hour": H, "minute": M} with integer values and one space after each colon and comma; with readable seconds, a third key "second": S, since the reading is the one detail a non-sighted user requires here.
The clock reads {"hour": 3, "minute": 45}
